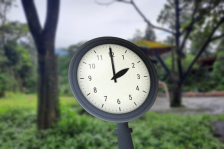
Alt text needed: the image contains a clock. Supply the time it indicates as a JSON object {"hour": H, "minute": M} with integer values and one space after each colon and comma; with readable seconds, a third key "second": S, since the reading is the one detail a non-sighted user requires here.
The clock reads {"hour": 2, "minute": 0}
